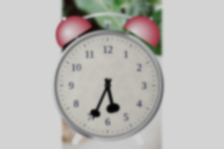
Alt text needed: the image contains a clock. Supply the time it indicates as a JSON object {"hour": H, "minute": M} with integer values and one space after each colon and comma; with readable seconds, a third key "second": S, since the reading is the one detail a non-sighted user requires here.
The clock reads {"hour": 5, "minute": 34}
